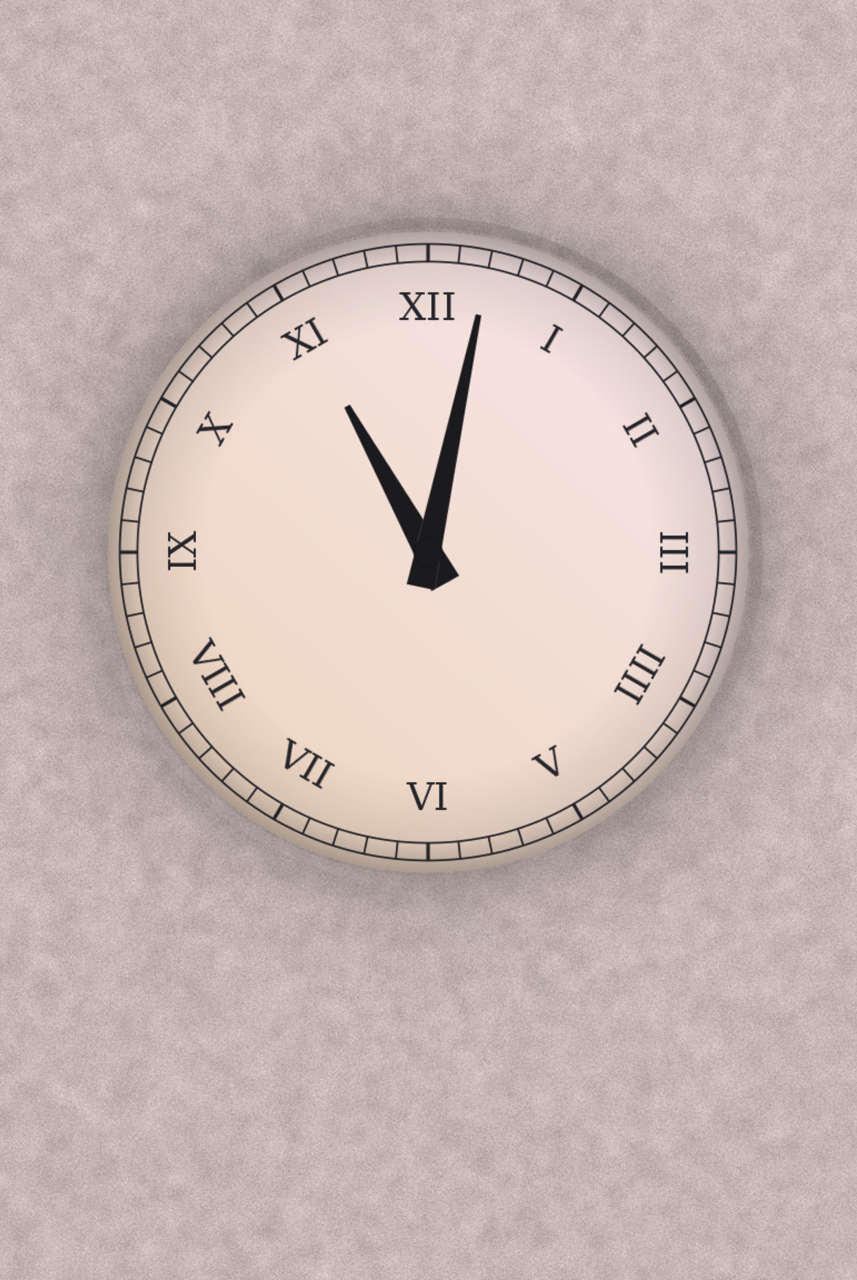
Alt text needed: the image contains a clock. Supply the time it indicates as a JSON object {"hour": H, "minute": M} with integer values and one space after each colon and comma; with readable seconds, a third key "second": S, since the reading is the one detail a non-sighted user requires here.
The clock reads {"hour": 11, "minute": 2}
